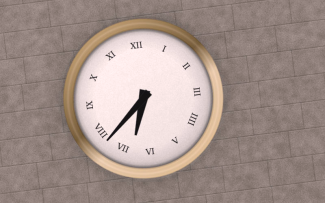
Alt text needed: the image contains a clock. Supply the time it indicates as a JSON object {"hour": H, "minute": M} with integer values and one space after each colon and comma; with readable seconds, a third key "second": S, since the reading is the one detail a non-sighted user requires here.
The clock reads {"hour": 6, "minute": 38}
